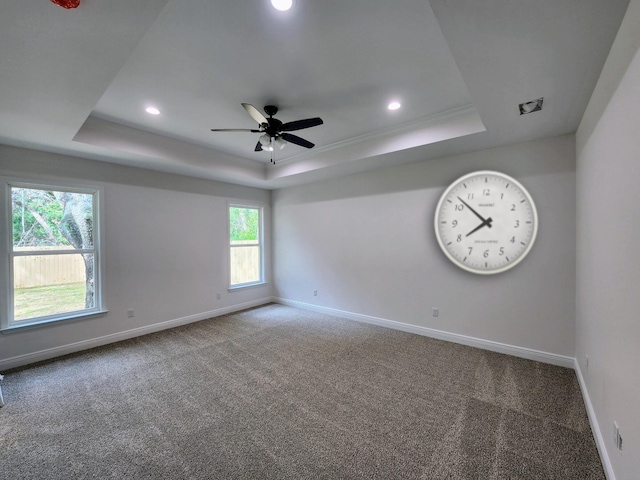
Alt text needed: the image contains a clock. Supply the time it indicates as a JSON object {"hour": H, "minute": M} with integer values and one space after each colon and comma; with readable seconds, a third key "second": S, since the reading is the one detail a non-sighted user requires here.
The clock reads {"hour": 7, "minute": 52}
